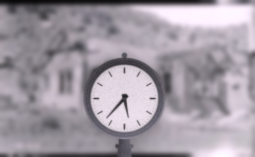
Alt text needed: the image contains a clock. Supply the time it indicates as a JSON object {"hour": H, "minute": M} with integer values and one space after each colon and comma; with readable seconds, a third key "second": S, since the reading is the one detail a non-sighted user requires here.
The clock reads {"hour": 5, "minute": 37}
